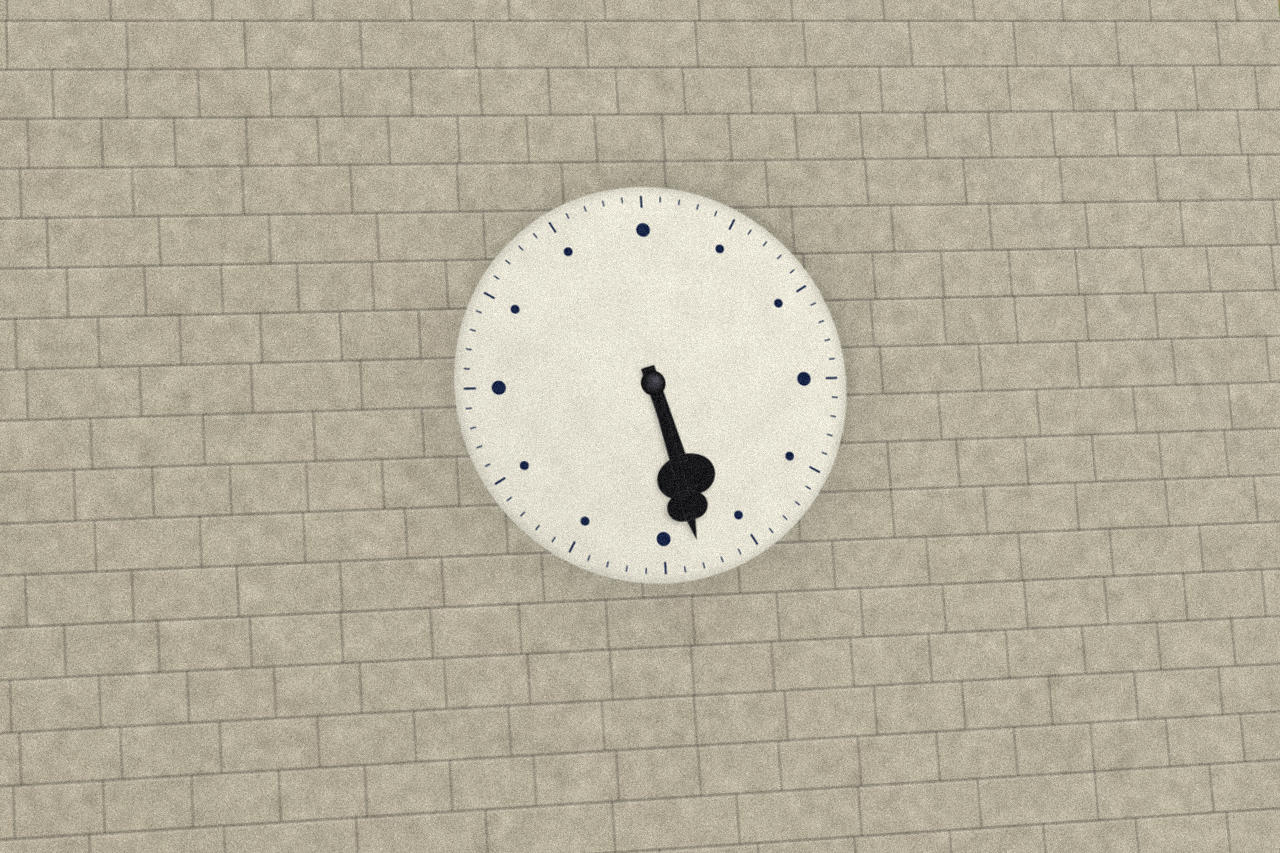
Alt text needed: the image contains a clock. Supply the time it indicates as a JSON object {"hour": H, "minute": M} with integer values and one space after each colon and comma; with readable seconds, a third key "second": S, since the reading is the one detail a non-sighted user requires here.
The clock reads {"hour": 5, "minute": 28}
